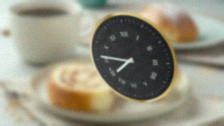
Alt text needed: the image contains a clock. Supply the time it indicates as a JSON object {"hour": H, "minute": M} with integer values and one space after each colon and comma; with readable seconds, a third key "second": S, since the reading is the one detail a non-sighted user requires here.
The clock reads {"hour": 7, "minute": 46}
